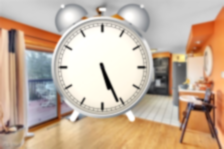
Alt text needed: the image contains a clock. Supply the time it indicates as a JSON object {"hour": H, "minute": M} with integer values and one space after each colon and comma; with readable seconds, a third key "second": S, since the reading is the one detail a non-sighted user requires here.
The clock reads {"hour": 5, "minute": 26}
